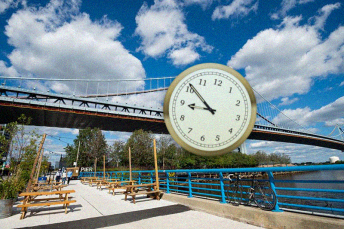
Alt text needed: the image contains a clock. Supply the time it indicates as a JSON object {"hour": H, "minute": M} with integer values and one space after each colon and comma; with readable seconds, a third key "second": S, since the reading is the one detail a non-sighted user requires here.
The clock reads {"hour": 8, "minute": 51}
